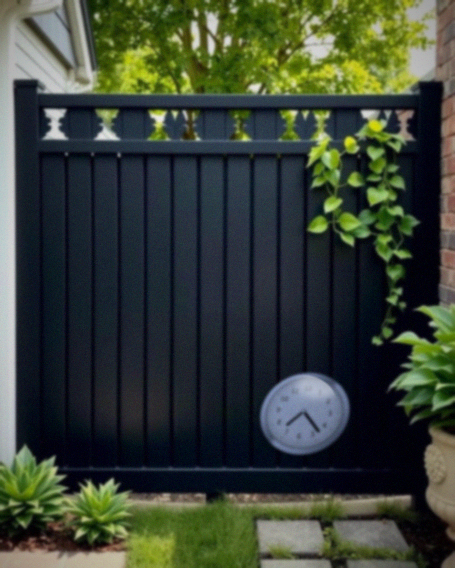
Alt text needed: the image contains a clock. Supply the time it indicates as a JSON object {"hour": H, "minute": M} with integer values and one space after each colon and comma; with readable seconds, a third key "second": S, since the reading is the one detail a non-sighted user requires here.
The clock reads {"hour": 7, "minute": 23}
